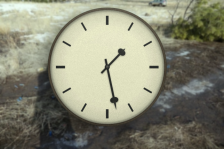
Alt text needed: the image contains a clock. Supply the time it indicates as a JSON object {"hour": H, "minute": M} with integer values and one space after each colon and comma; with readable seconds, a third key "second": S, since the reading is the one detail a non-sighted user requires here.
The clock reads {"hour": 1, "minute": 28}
